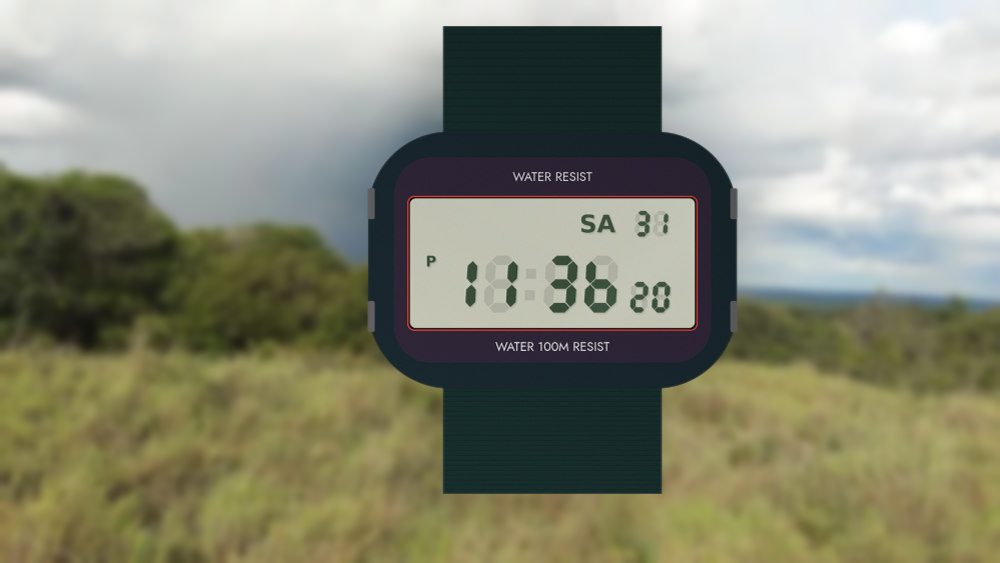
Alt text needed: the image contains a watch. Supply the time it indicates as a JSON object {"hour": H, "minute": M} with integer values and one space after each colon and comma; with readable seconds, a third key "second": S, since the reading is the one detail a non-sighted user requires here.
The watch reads {"hour": 11, "minute": 36, "second": 20}
